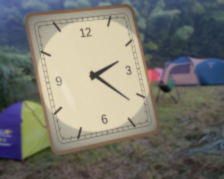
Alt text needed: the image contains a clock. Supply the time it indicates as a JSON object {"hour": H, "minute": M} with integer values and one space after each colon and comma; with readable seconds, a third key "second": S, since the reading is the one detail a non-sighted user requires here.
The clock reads {"hour": 2, "minute": 22}
